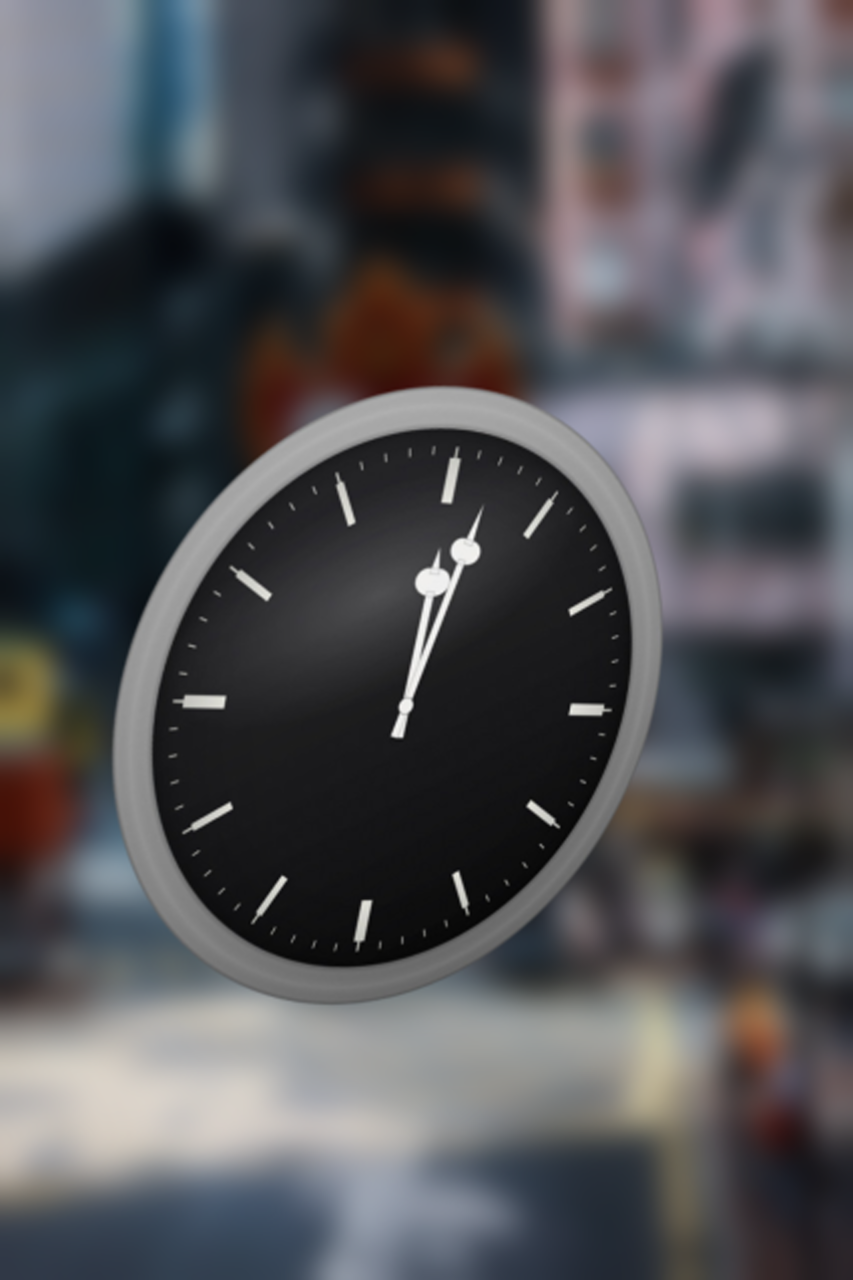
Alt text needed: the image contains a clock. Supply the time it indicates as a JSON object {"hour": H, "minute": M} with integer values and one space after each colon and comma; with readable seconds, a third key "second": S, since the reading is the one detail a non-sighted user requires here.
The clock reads {"hour": 12, "minute": 2}
